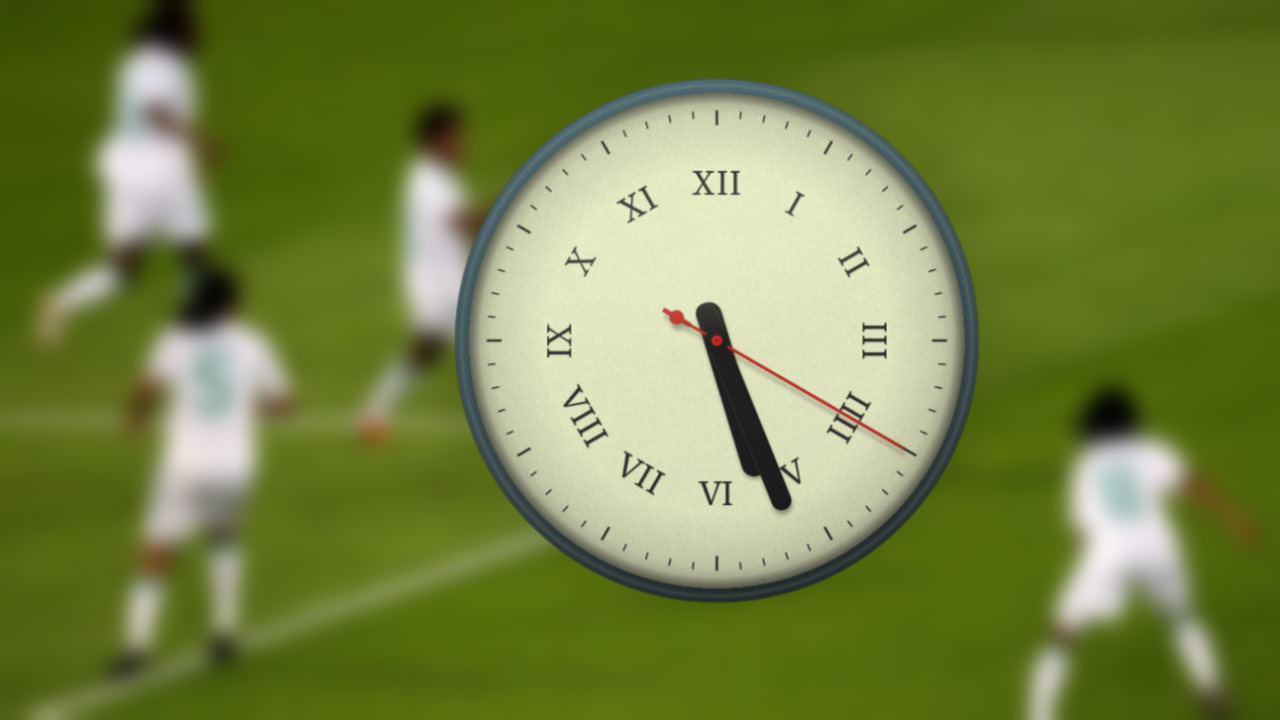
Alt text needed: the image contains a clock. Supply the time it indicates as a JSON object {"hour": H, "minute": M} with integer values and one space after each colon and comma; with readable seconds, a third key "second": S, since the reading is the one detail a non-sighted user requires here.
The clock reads {"hour": 5, "minute": 26, "second": 20}
